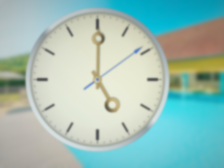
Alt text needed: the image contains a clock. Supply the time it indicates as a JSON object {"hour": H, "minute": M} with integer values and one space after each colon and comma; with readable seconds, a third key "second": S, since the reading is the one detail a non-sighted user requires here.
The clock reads {"hour": 5, "minute": 0, "second": 9}
